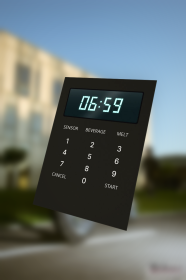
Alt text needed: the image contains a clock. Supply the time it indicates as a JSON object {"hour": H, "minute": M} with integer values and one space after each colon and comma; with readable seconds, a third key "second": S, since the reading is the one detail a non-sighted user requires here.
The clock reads {"hour": 6, "minute": 59}
